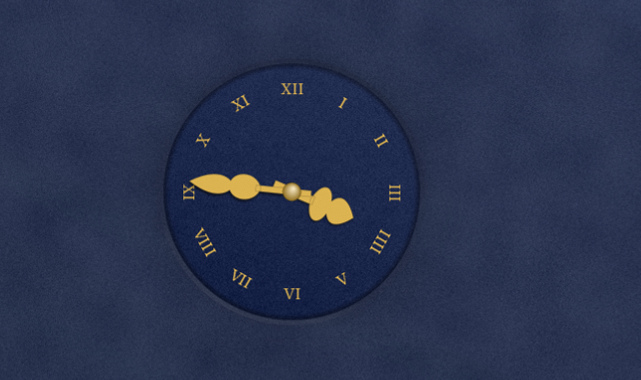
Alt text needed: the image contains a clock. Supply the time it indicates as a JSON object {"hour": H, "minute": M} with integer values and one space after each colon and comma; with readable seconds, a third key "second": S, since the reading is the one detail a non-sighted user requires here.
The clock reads {"hour": 3, "minute": 46}
